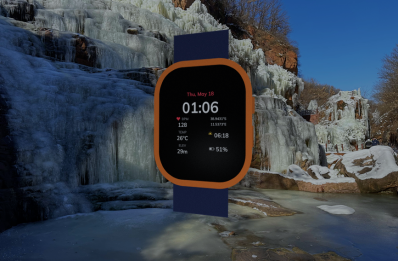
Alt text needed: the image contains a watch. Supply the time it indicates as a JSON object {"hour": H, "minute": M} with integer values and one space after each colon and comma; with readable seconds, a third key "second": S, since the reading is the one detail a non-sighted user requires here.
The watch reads {"hour": 1, "minute": 6}
